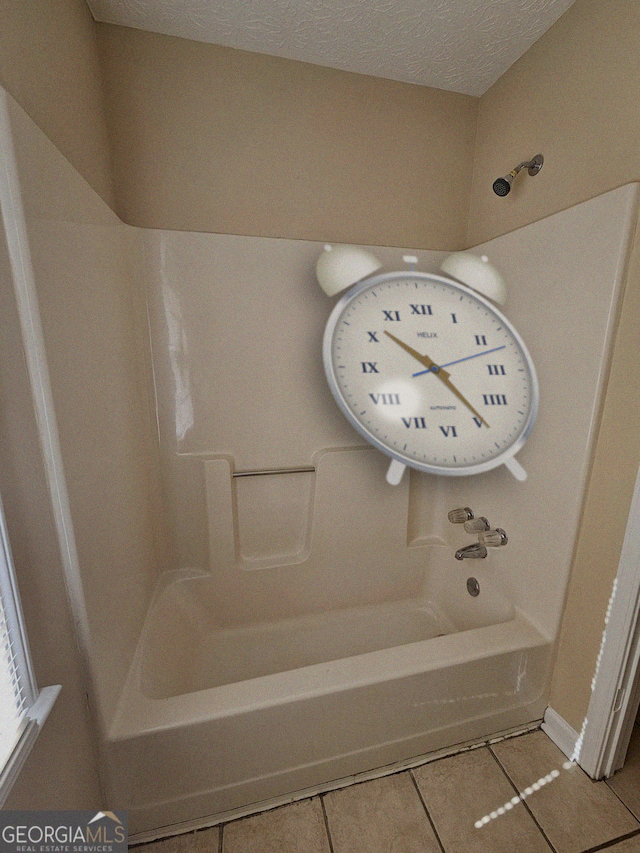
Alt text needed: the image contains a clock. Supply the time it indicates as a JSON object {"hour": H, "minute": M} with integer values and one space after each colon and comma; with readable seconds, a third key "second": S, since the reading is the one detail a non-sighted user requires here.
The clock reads {"hour": 10, "minute": 24, "second": 12}
